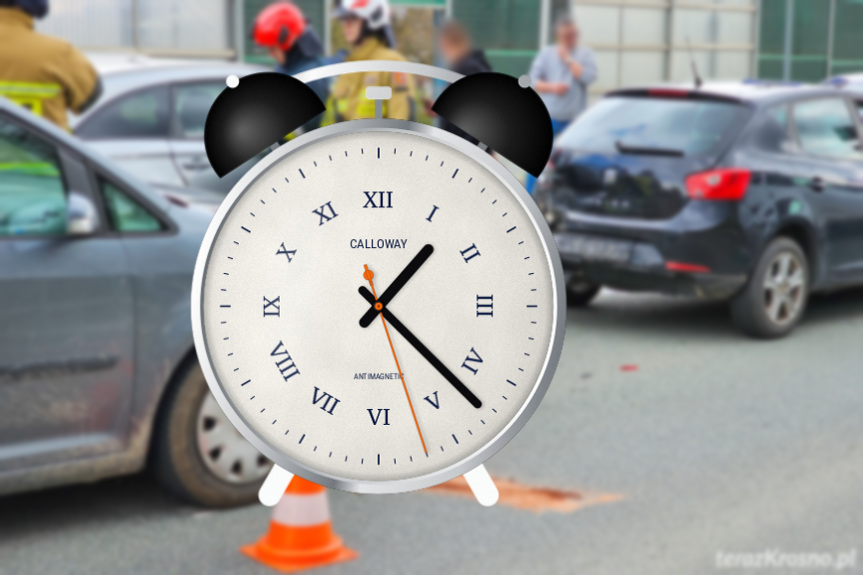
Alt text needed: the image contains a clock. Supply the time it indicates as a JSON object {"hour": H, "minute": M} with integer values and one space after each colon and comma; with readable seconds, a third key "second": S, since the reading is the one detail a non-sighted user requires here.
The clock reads {"hour": 1, "minute": 22, "second": 27}
